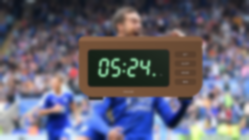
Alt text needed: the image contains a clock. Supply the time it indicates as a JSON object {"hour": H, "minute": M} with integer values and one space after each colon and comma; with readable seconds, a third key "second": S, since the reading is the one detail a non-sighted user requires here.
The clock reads {"hour": 5, "minute": 24}
